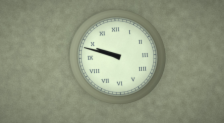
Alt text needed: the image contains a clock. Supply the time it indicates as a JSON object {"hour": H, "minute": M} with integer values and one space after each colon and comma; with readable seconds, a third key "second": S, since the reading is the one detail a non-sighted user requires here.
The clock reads {"hour": 9, "minute": 48}
